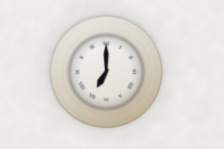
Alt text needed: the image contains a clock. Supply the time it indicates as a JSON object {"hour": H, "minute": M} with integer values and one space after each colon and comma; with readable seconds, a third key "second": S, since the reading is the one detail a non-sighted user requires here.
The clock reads {"hour": 7, "minute": 0}
